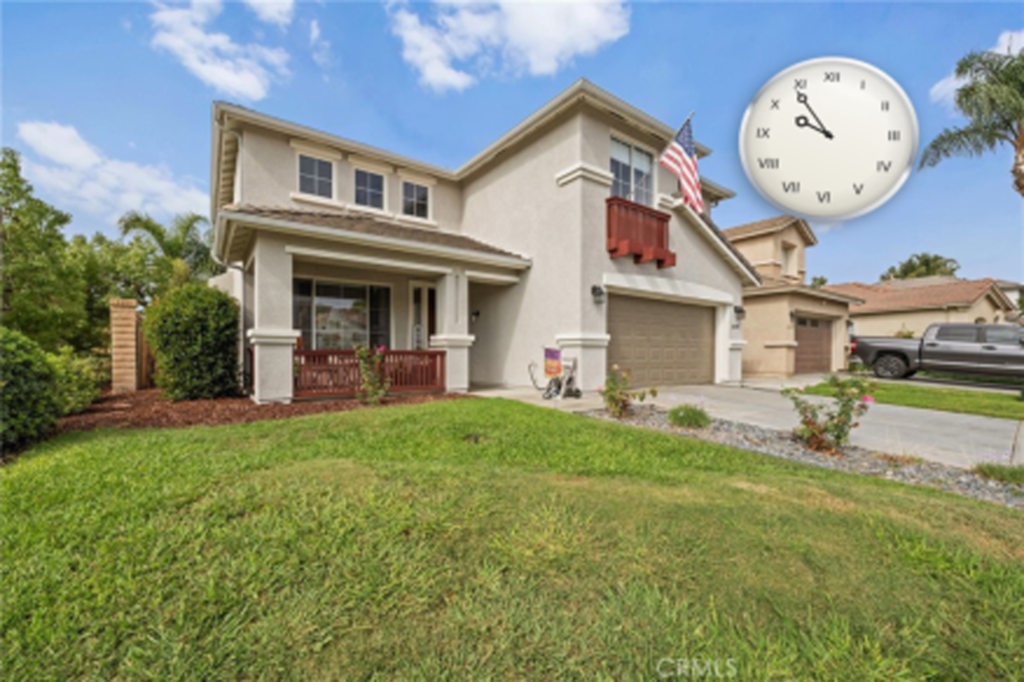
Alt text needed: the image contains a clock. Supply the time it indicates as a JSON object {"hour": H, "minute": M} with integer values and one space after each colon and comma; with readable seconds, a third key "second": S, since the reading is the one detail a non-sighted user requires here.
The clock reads {"hour": 9, "minute": 54}
